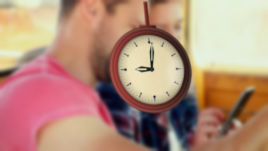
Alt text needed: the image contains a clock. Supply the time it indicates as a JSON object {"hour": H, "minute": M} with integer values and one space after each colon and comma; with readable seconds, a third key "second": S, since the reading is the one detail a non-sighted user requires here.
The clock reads {"hour": 9, "minute": 1}
